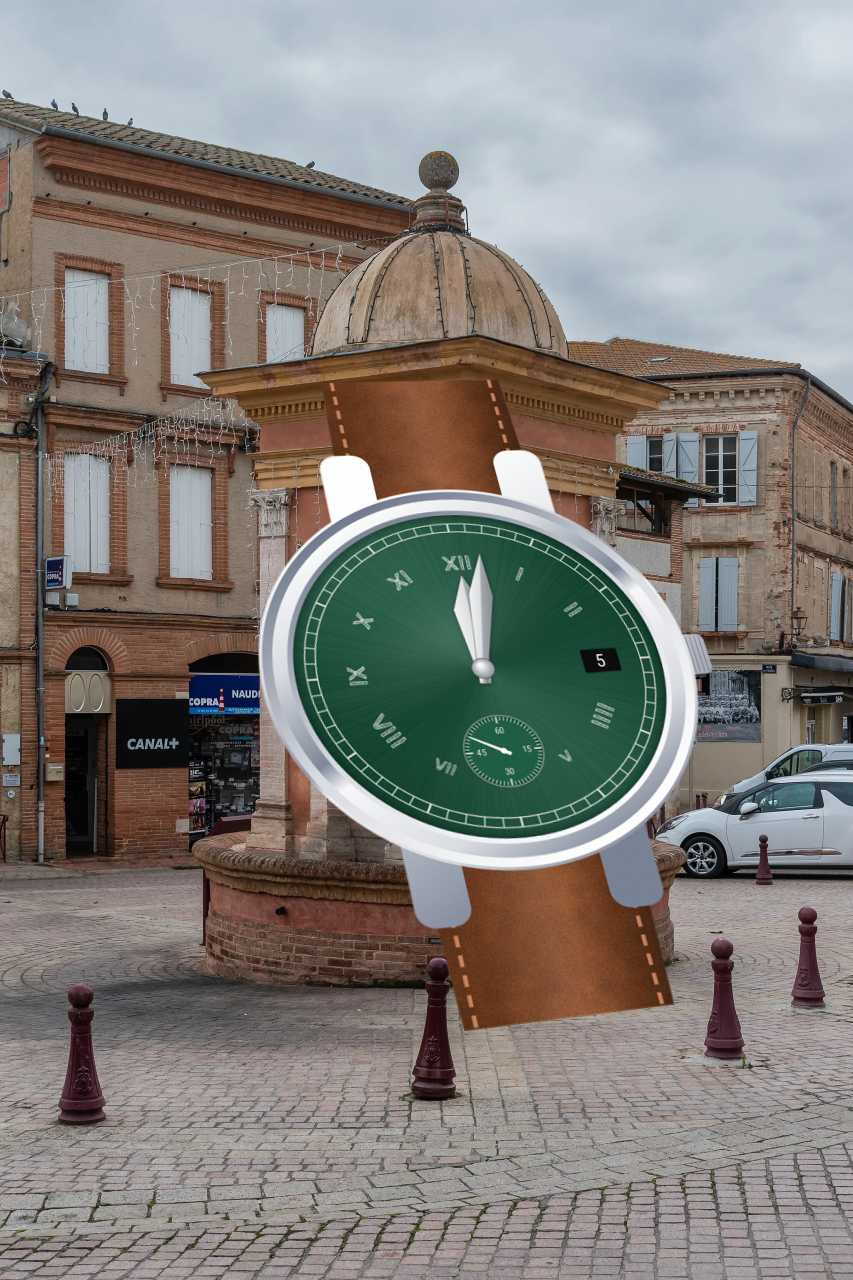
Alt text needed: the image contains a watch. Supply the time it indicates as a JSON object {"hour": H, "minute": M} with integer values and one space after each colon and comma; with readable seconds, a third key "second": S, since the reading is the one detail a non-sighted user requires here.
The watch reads {"hour": 12, "minute": 1, "second": 50}
